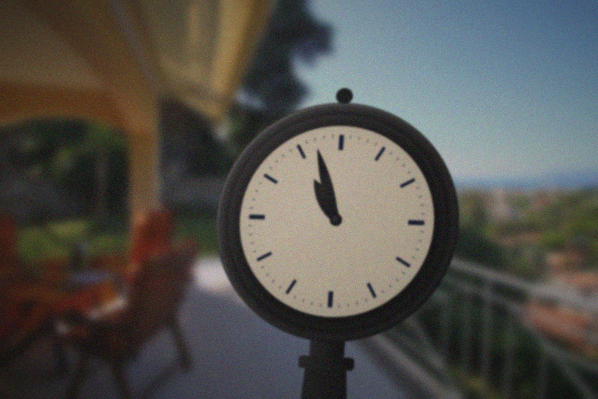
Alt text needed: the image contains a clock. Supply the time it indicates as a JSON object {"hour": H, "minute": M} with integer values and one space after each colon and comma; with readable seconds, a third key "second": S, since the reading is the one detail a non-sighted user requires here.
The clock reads {"hour": 10, "minute": 57}
